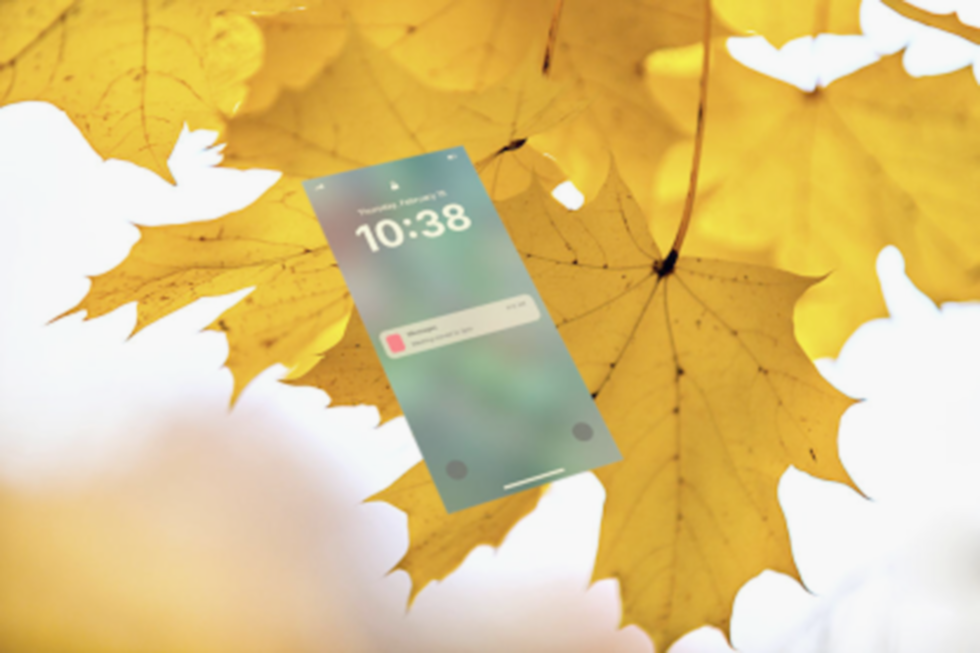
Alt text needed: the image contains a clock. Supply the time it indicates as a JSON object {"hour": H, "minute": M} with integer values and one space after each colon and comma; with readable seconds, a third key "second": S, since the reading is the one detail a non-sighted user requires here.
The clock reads {"hour": 10, "minute": 38}
